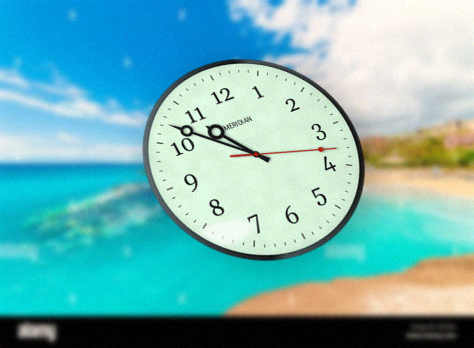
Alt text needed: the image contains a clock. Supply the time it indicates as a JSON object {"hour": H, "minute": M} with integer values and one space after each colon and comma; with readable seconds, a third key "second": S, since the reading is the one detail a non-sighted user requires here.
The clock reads {"hour": 10, "minute": 52, "second": 18}
